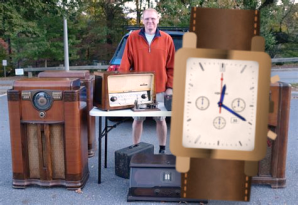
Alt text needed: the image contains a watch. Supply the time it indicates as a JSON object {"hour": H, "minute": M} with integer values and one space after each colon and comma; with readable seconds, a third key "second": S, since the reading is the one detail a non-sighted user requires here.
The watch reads {"hour": 12, "minute": 20}
